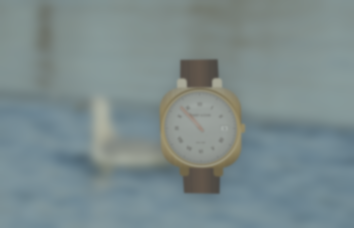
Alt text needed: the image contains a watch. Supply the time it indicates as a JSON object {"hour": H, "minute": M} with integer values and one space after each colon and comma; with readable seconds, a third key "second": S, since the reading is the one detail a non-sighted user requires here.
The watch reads {"hour": 10, "minute": 53}
